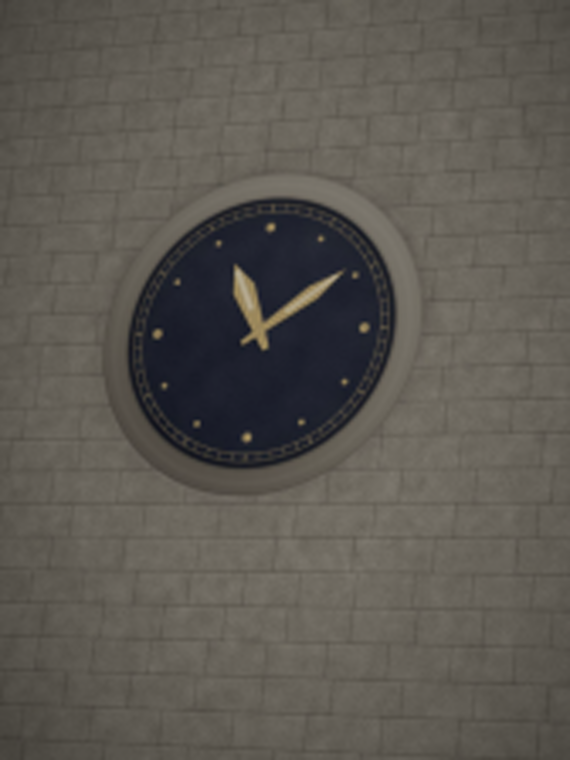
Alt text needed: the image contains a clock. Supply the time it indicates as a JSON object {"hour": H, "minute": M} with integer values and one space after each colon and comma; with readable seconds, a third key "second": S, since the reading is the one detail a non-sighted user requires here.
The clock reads {"hour": 11, "minute": 9}
